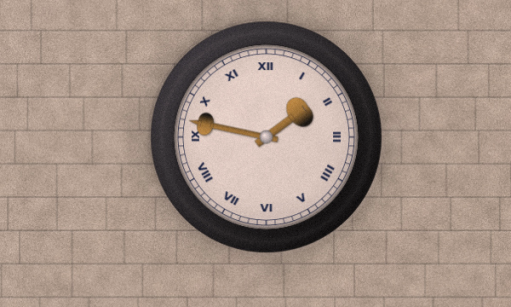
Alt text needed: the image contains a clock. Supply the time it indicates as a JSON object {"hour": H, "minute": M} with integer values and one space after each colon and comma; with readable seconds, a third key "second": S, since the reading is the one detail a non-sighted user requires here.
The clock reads {"hour": 1, "minute": 47}
